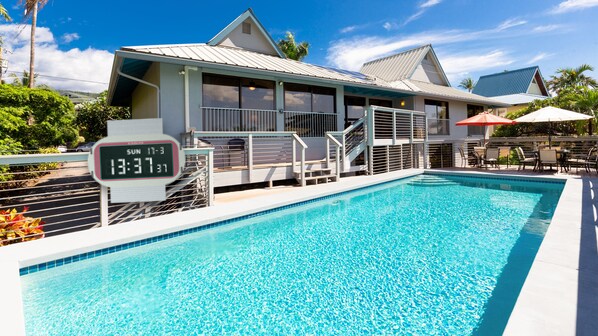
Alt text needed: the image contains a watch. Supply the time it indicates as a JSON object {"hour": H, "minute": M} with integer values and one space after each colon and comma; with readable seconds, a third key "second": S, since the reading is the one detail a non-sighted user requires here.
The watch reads {"hour": 13, "minute": 37}
